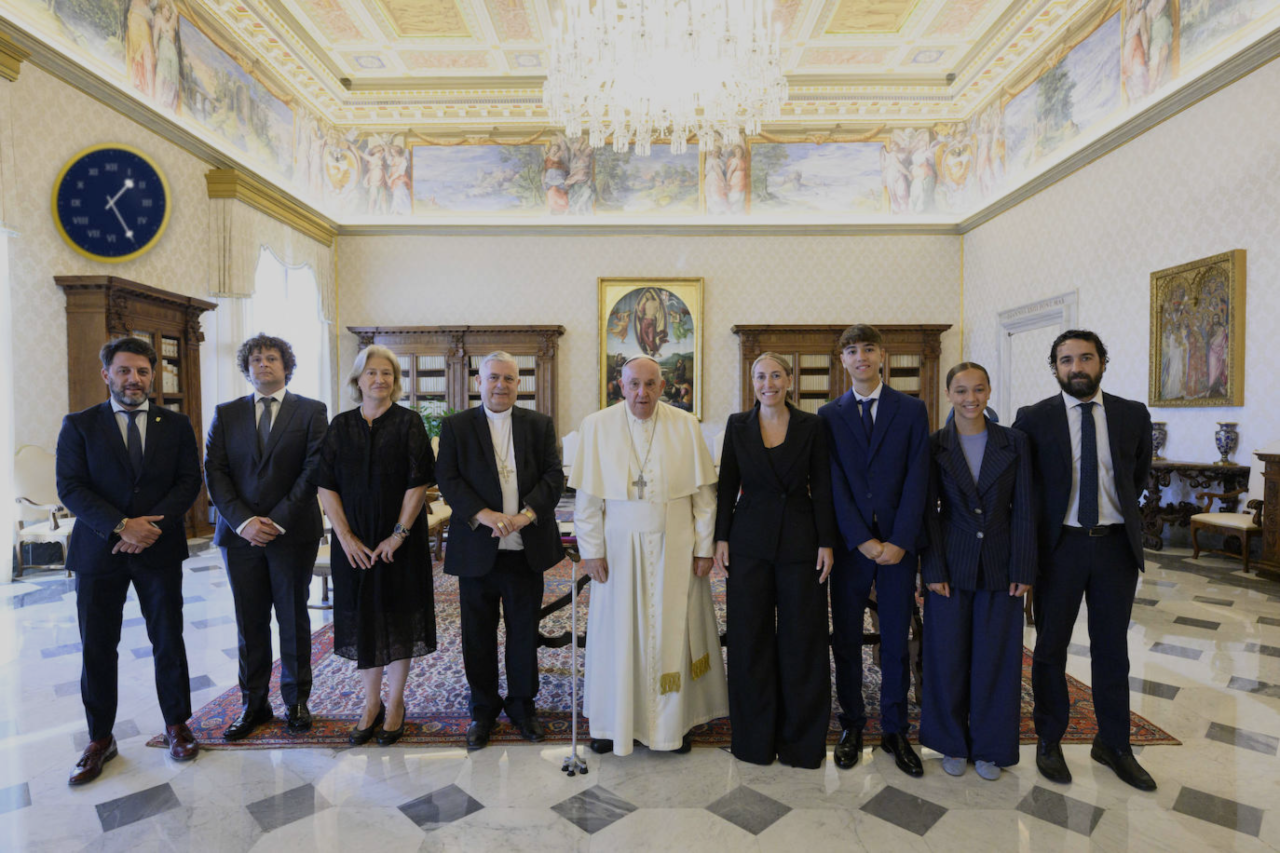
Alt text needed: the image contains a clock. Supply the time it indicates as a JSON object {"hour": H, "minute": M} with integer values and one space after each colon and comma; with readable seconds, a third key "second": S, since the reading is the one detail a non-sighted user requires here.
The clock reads {"hour": 1, "minute": 25}
